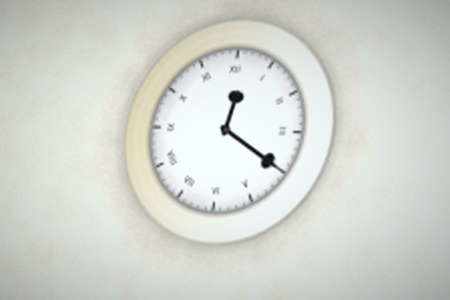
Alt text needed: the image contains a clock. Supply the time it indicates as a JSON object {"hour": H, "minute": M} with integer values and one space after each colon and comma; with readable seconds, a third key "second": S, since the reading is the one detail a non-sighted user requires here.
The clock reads {"hour": 12, "minute": 20}
